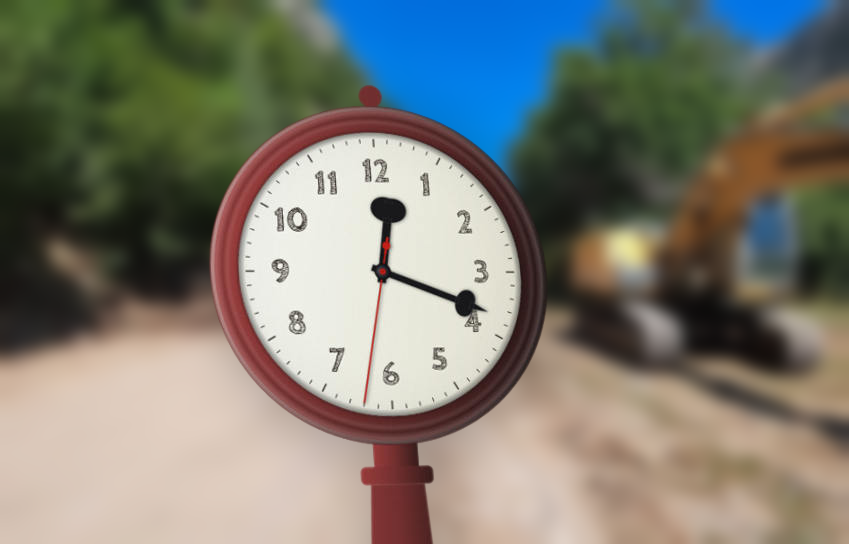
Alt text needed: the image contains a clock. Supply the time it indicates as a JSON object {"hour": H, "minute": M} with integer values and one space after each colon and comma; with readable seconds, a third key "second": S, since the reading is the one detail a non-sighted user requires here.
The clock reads {"hour": 12, "minute": 18, "second": 32}
